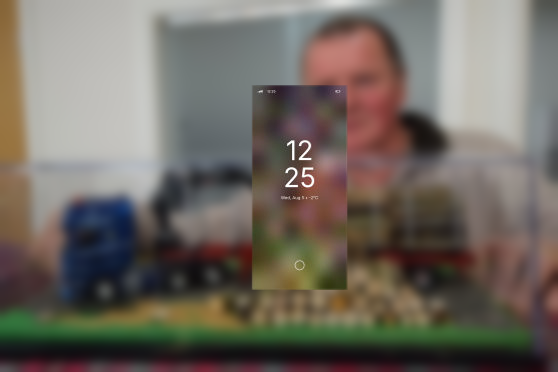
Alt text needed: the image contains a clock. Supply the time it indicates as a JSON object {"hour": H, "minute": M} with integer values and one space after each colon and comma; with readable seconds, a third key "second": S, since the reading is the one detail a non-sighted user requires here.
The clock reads {"hour": 12, "minute": 25}
